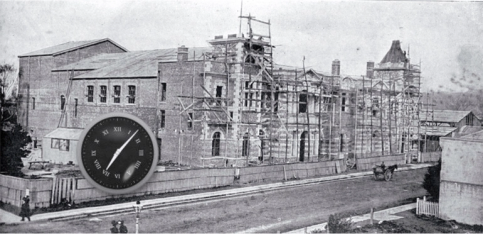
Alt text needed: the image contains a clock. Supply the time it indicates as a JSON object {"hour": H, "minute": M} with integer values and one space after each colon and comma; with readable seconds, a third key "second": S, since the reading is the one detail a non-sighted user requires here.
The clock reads {"hour": 7, "minute": 7}
